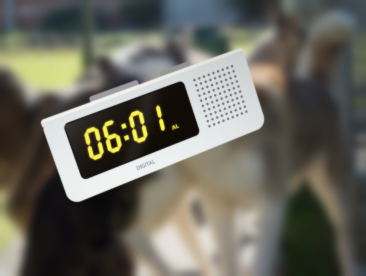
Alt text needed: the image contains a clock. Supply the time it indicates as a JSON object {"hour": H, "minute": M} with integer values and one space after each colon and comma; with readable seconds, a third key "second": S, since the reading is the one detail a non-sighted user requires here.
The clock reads {"hour": 6, "minute": 1}
